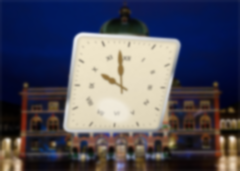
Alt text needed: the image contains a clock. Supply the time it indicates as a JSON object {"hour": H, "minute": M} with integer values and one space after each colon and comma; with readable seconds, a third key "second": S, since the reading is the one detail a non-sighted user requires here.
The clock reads {"hour": 9, "minute": 58}
